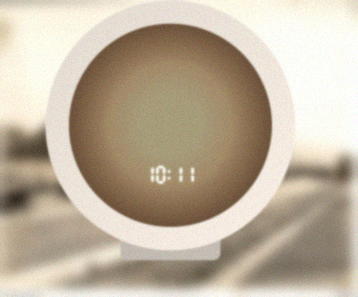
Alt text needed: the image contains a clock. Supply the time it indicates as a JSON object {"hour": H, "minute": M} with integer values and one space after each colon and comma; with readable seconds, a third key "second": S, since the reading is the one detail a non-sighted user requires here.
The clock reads {"hour": 10, "minute": 11}
